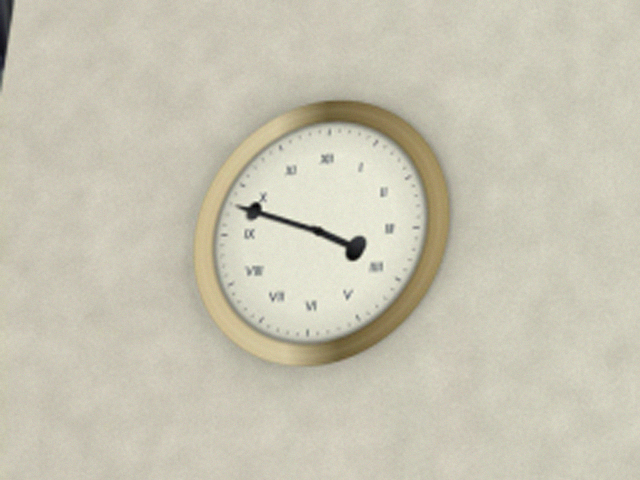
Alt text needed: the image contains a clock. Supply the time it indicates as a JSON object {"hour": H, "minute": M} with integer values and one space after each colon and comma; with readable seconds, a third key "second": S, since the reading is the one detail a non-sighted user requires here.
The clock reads {"hour": 3, "minute": 48}
